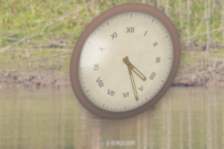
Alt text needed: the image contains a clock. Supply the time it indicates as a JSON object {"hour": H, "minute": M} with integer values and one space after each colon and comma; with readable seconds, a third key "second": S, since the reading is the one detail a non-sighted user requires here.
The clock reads {"hour": 4, "minute": 27}
